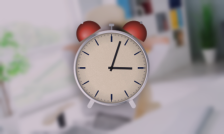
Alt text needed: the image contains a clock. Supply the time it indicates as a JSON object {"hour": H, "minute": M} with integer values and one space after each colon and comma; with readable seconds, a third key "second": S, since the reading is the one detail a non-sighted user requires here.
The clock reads {"hour": 3, "minute": 3}
